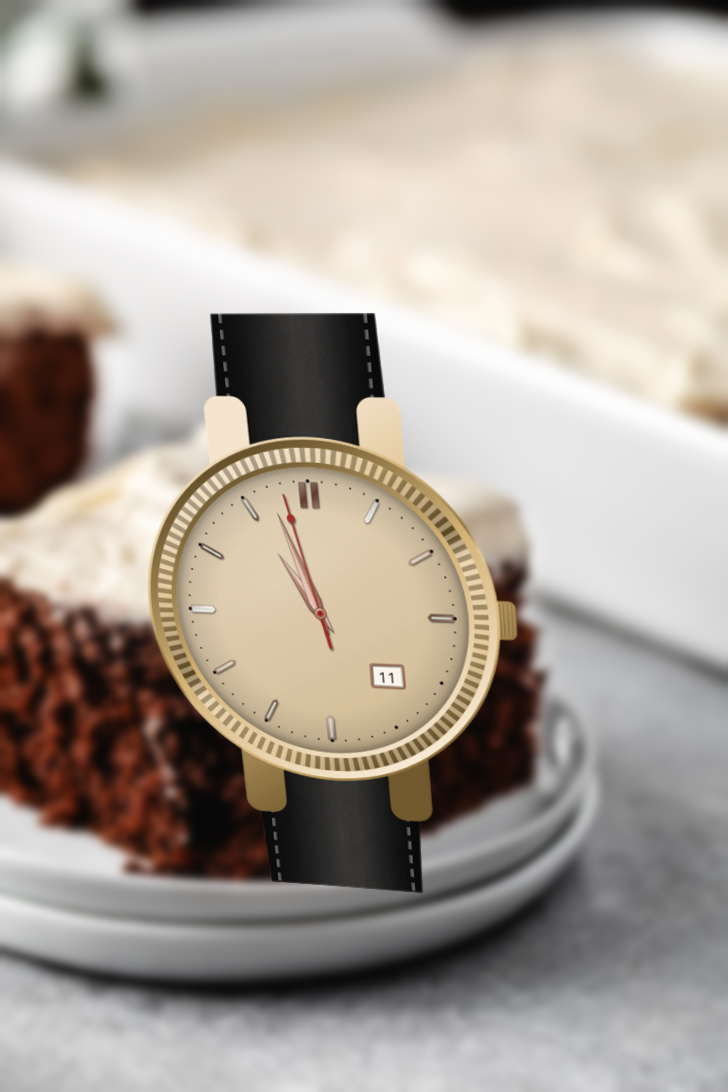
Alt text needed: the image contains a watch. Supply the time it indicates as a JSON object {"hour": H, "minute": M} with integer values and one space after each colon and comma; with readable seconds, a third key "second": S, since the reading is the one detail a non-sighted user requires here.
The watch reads {"hour": 10, "minute": 56, "second": 58}
